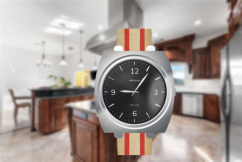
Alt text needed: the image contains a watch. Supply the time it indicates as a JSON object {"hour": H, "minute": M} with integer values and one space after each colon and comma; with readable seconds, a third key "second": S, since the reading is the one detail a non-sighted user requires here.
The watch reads {"hour": 9, "minute": 6}
